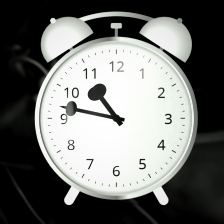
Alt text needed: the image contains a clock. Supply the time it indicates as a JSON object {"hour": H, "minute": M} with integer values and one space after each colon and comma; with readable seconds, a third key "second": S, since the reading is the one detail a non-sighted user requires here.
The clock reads {"hour": 10, "minute": 47}
